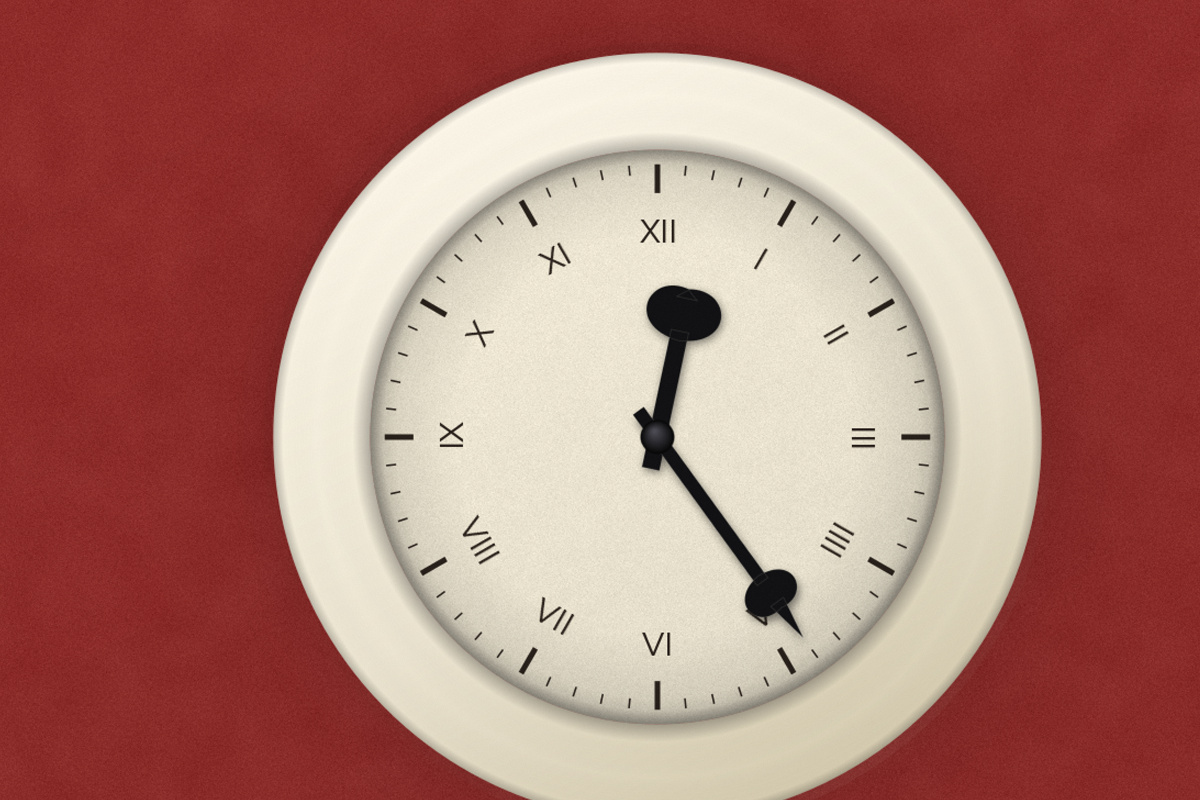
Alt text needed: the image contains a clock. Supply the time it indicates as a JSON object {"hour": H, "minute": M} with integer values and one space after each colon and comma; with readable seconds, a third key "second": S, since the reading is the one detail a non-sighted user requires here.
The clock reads {"hour": 12, "minute": 24}
